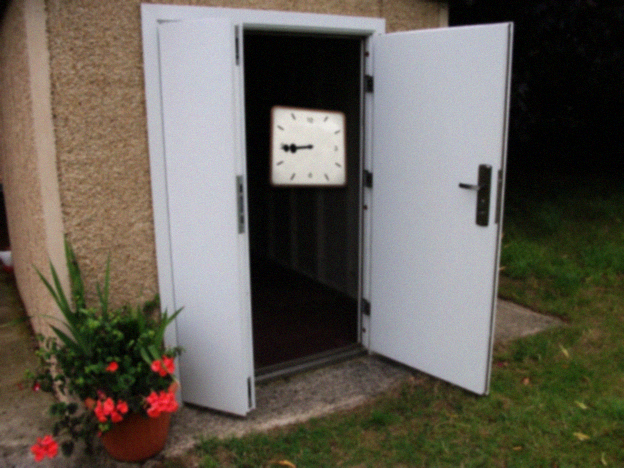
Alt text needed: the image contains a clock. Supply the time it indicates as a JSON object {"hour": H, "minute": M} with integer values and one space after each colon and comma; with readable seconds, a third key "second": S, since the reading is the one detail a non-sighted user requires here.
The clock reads {"hour": 8, "minute": 44}
